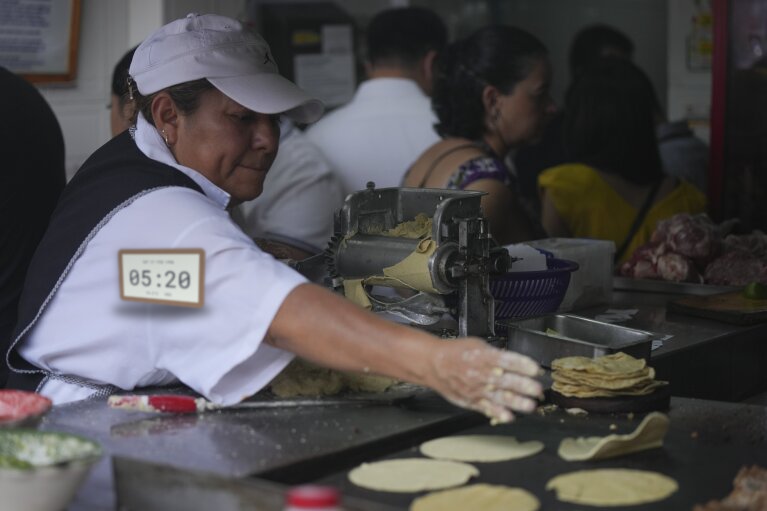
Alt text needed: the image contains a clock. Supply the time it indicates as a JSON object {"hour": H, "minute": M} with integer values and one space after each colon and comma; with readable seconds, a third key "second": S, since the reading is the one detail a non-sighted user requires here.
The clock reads {"hour": 5, "minute": 20}
